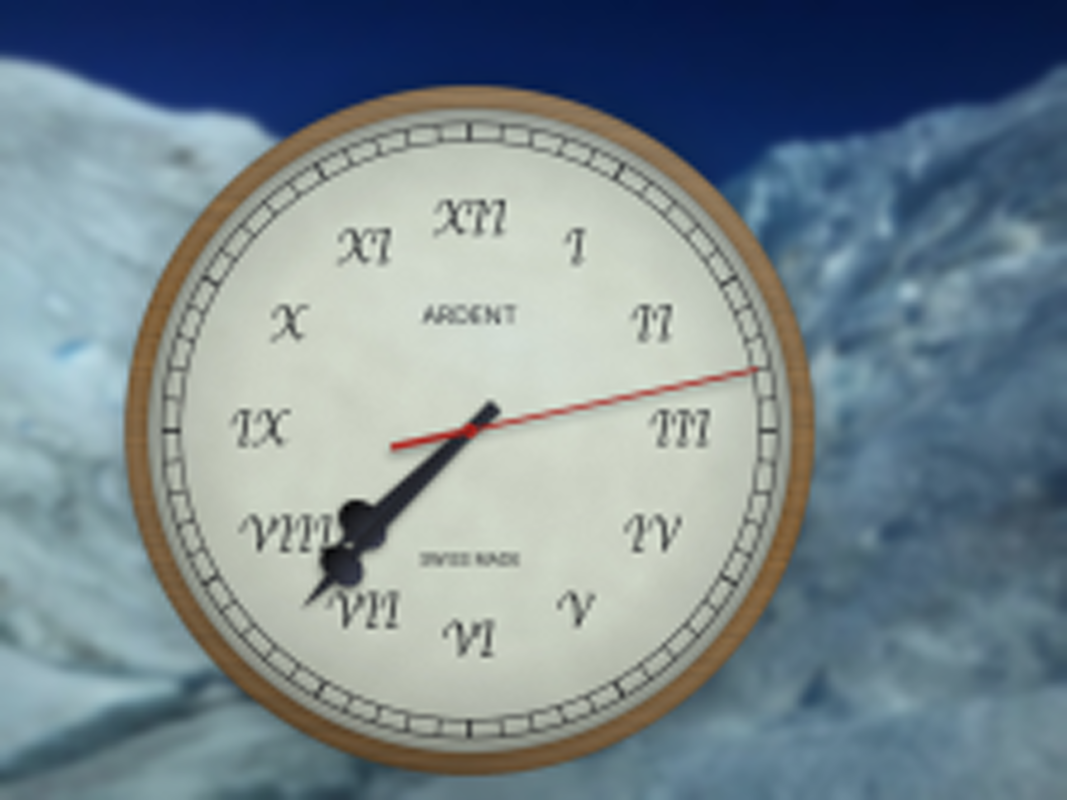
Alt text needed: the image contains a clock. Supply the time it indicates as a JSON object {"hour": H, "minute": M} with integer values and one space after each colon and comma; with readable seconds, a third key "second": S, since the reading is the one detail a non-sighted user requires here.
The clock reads {"hour": 7, "minute": 37, "second": 13}
